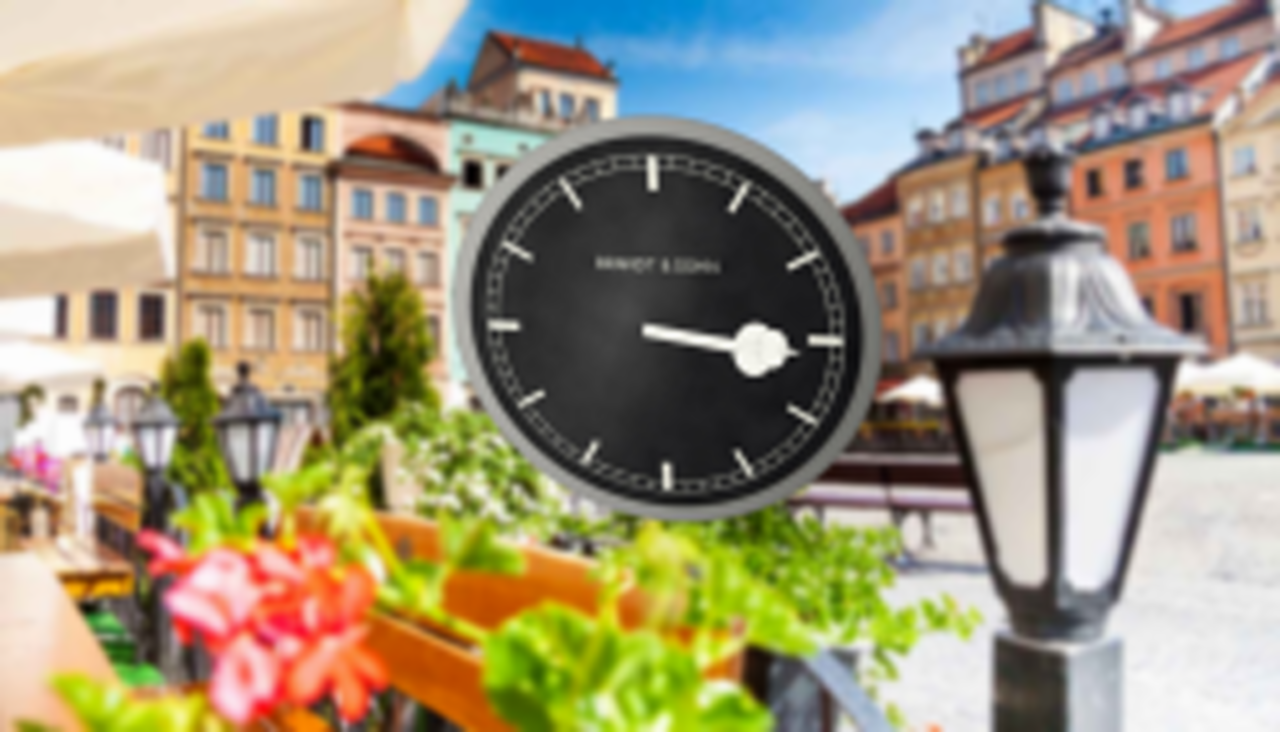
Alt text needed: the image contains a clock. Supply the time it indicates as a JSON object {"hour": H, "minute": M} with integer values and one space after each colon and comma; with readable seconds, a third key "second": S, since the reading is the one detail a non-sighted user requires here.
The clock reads {"hour": 3, "minute": 16}
